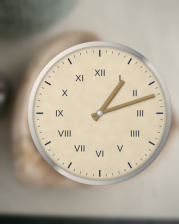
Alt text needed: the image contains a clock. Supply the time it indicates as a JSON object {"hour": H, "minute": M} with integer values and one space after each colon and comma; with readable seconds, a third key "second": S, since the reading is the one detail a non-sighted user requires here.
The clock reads {"hour": 1, "minute": 12}
